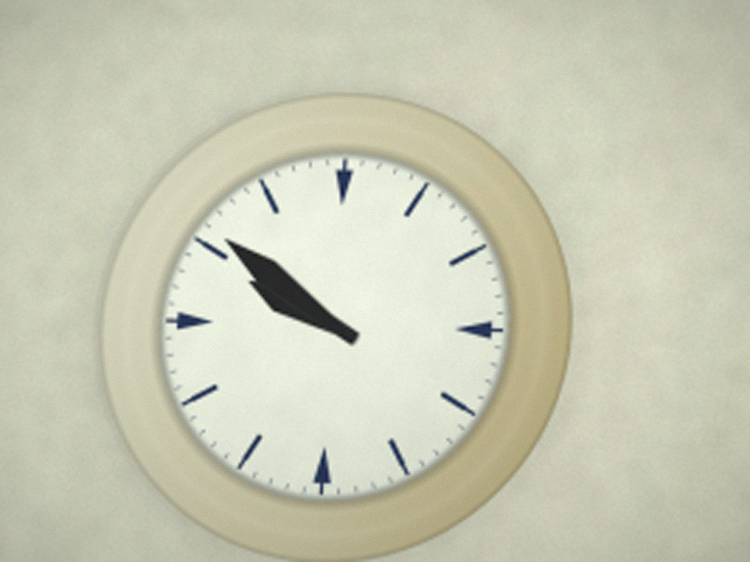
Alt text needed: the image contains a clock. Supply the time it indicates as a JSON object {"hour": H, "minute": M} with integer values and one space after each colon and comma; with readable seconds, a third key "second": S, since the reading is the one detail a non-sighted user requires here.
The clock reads {"hour": 9, "minute": 51}
